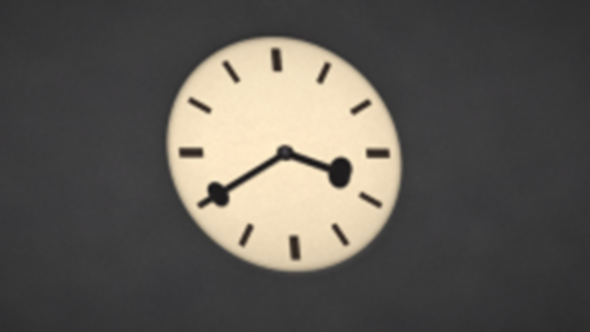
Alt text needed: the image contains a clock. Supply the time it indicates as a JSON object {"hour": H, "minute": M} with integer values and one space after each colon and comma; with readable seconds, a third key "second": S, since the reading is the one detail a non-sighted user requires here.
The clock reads {"hour": 3, "minute": 40}
